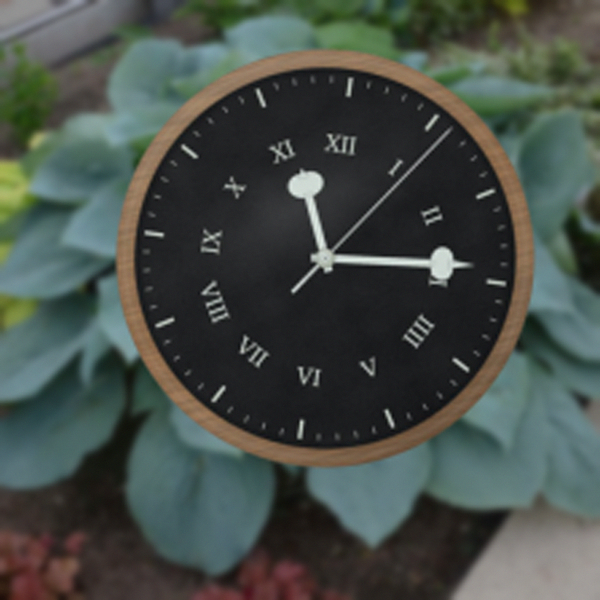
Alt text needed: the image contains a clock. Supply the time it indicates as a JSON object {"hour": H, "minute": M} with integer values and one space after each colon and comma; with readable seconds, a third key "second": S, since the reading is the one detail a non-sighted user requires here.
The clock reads {"hour": 11, "minute": 14, "second": 6}
